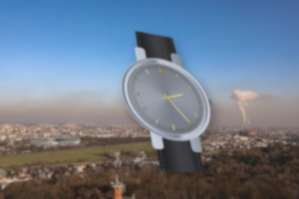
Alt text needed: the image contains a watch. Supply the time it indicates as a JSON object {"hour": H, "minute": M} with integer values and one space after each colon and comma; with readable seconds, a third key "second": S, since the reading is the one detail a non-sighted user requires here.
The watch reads {"hour": 2, "minute": 24}
